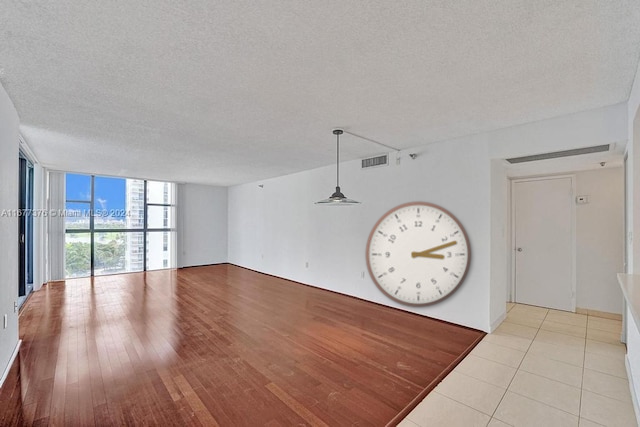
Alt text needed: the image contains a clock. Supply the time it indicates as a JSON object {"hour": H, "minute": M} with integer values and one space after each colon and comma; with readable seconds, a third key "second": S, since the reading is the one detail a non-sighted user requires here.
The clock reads {"hour": 3, "minute": 12}
